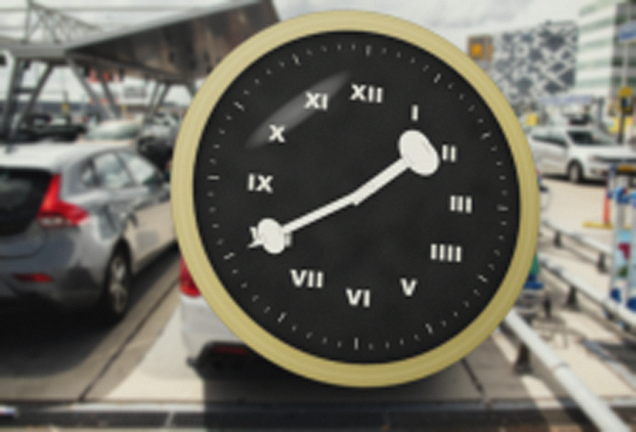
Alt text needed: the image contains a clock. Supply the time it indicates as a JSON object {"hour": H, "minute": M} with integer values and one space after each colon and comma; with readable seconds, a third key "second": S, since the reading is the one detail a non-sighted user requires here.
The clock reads {"hour": 1, "minute": 40}
